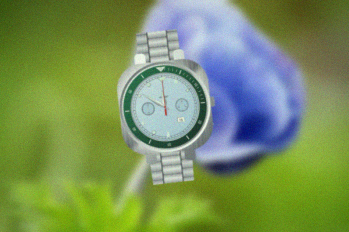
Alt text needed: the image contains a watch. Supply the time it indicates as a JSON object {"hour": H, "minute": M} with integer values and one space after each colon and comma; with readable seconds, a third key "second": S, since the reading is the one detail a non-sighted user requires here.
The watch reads {"hour": 11, "minute": 51}
